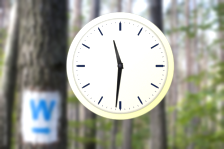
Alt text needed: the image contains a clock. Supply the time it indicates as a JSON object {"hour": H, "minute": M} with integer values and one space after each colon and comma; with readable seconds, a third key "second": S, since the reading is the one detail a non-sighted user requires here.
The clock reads {"hour": 11, "minute": 31}
